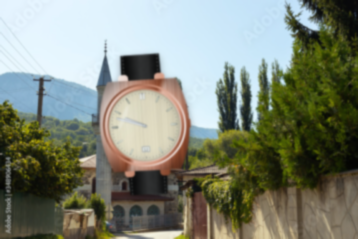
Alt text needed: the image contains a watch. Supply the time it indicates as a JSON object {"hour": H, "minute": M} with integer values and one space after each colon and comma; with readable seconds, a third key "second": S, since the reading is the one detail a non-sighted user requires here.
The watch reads {"hour": 9, "minute": 48}
